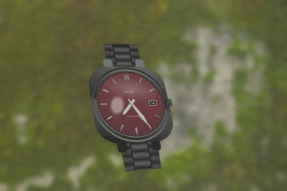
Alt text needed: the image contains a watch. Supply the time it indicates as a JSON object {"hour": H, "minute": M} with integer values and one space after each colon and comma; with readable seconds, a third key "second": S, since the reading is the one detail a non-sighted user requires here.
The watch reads {"hour": 7, "minute": 25}
